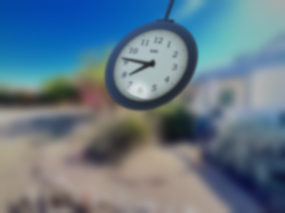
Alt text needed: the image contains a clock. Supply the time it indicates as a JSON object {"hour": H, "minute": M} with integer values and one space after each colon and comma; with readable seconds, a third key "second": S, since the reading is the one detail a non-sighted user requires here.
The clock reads {"hour": 7, "minute": 46}
